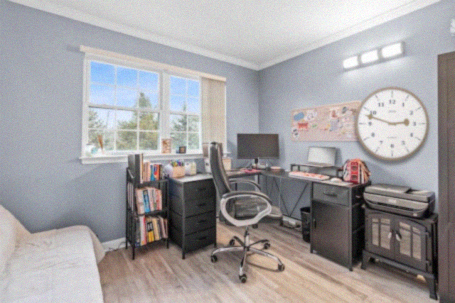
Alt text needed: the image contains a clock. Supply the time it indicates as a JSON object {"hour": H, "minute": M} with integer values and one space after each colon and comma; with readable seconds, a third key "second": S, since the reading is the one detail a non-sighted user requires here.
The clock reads {"hour": 2, "minute": 48}
